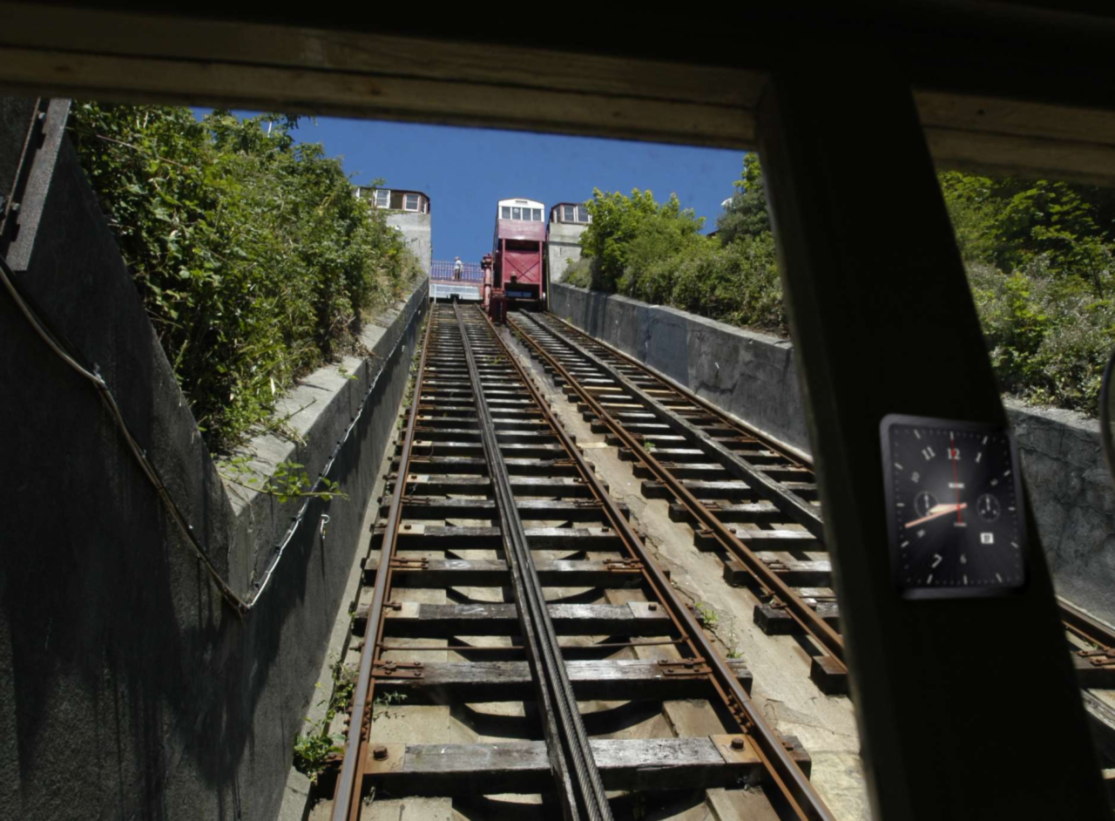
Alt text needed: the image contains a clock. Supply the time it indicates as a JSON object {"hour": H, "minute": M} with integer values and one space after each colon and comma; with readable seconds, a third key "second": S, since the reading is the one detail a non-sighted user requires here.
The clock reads {"hour": 8, "minute": 42}
